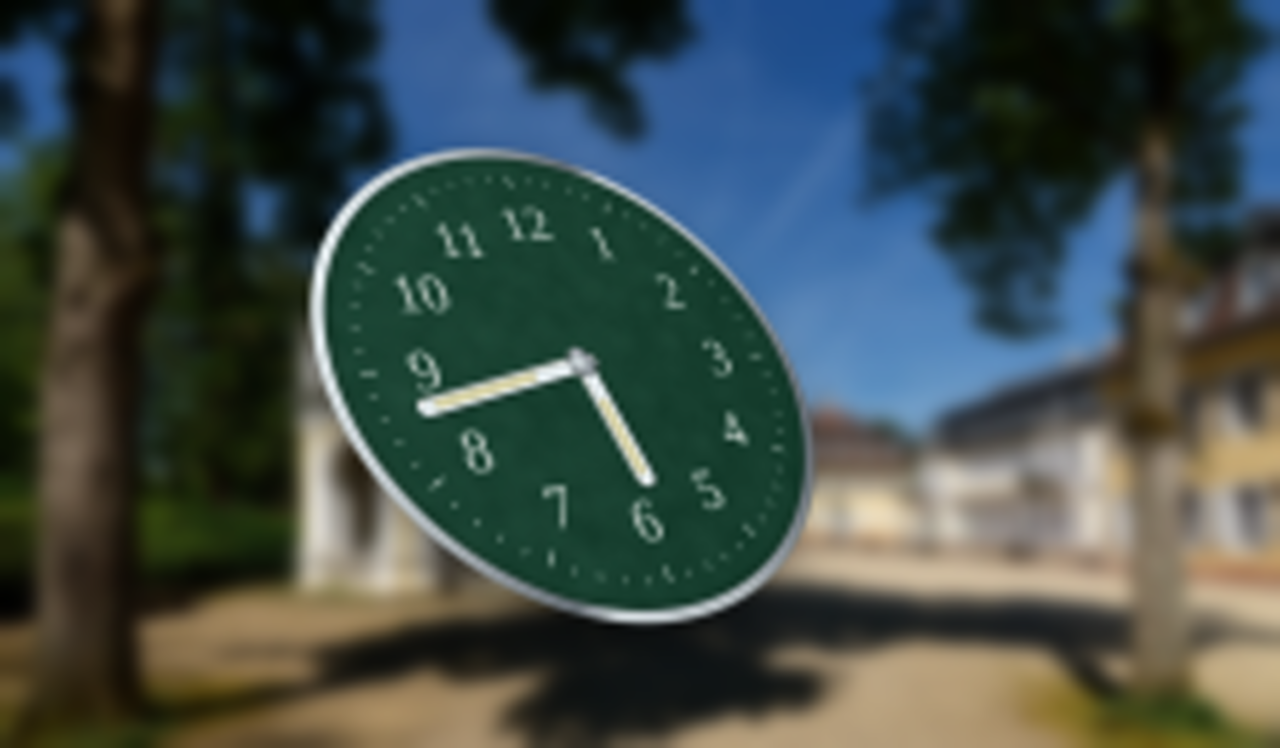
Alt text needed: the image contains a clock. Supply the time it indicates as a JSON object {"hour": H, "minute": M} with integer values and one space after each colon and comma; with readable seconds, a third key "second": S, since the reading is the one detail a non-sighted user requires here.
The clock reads {"hour": 5, "minute": 43}
